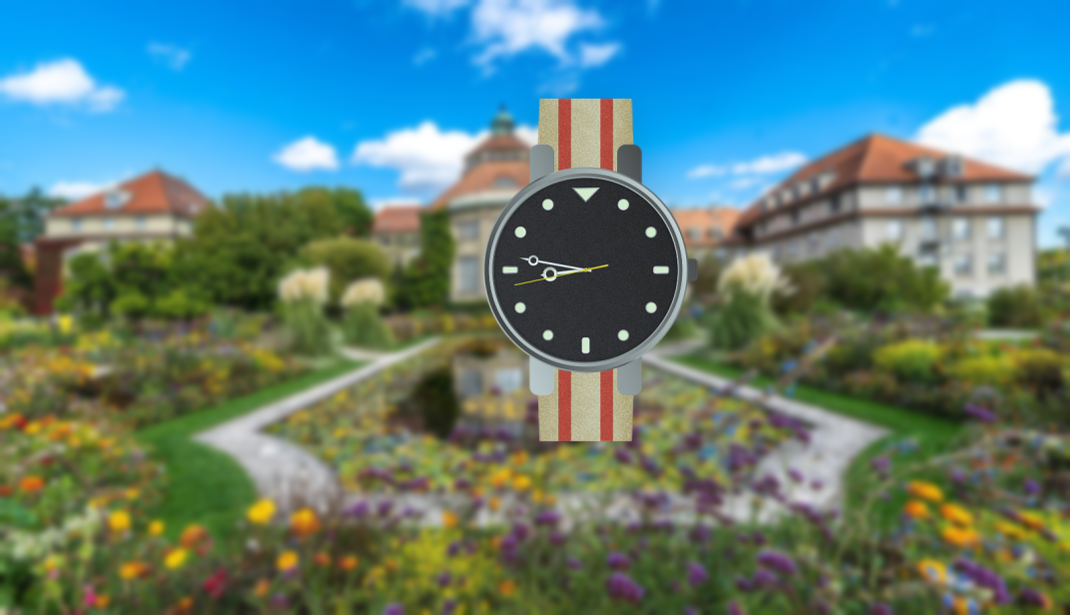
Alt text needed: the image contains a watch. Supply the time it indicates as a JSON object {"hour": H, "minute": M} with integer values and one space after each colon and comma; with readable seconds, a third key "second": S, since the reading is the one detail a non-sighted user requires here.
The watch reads {"hour": 8, "minute": 46, "second": 43}
